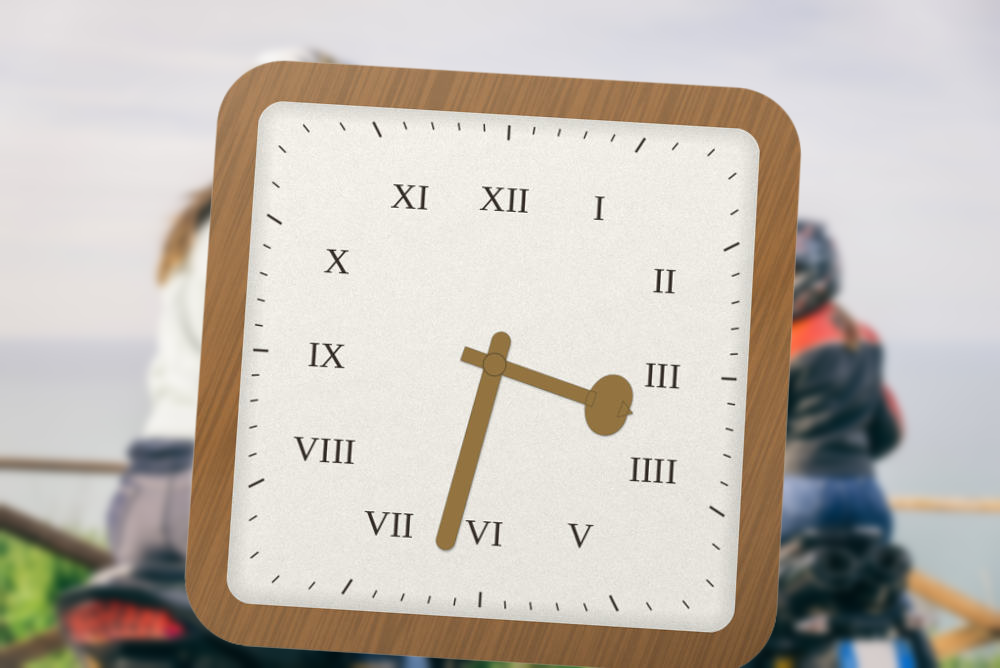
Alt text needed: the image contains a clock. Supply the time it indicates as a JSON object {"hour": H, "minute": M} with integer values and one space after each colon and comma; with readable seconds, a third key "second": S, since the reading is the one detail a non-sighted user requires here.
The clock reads {"hour": 3, "minute": 32}
